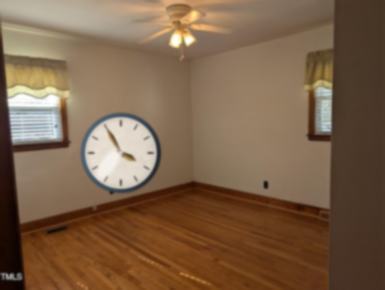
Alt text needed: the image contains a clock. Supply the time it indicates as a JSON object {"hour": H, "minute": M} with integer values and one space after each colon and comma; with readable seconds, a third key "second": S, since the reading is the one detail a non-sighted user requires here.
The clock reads {"hour": 3, "minute": 55}
